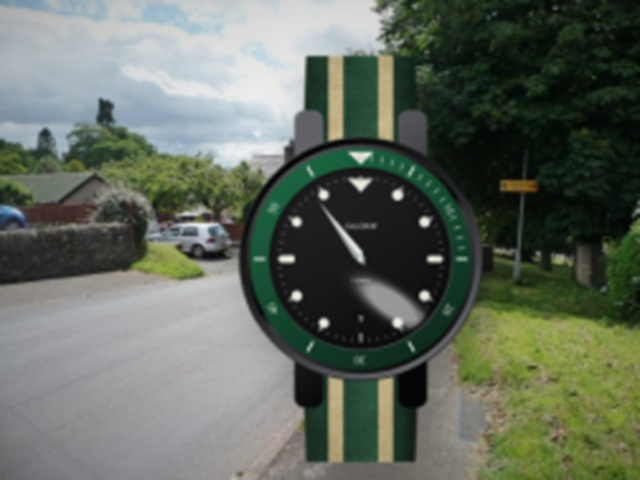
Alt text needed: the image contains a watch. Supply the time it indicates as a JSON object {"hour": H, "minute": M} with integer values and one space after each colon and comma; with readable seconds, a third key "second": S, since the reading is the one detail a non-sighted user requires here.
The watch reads {"hour": 10, "minute": 54}
